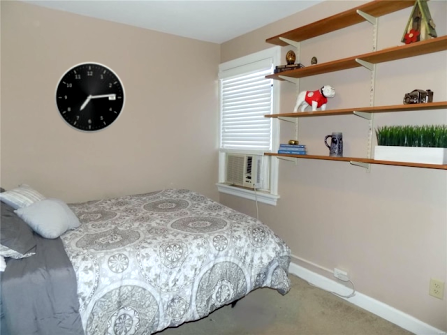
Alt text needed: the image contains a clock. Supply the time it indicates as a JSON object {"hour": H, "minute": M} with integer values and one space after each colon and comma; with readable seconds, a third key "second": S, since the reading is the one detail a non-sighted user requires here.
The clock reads {"hour": 7, "minute": 14}
